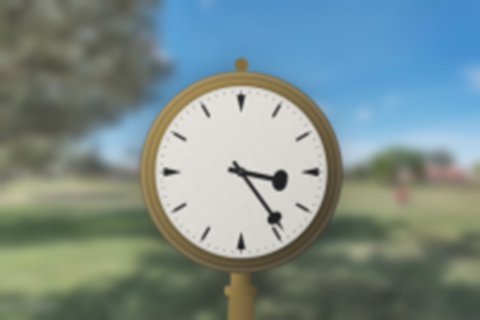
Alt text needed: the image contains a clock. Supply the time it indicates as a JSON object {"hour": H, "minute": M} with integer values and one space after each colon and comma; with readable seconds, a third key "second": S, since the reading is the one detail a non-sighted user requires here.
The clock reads {"hour": 3, "minute": 24}
